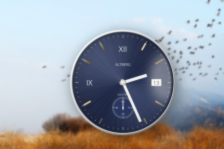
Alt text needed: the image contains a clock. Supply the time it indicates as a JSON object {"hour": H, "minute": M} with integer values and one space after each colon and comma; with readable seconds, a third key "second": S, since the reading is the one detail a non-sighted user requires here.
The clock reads {"hour": 2, "minute": 26}
